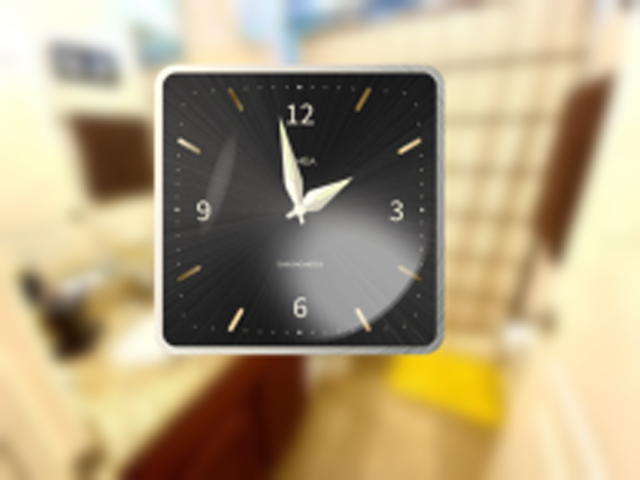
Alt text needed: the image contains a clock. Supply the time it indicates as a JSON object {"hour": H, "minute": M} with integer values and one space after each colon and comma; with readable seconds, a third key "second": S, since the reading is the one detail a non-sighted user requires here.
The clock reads {"hour": 1, "minute": 58}
